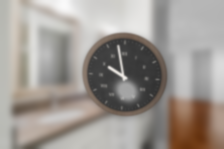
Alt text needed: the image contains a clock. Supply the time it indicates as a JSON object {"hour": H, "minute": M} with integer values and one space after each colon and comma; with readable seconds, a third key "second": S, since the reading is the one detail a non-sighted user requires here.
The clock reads {"hour": 9, "minute": 58}
